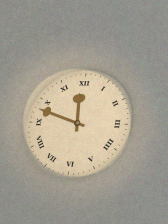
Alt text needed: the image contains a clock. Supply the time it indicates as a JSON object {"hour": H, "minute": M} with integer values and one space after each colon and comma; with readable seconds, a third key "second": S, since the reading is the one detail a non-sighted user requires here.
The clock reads {"hour": 11, "minute": 48}
